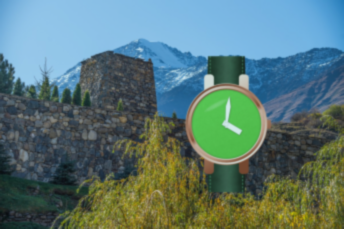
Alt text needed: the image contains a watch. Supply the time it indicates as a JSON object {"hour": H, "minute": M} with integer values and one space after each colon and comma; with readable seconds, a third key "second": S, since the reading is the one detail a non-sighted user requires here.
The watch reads {"hour": 4, "minute": 1}
